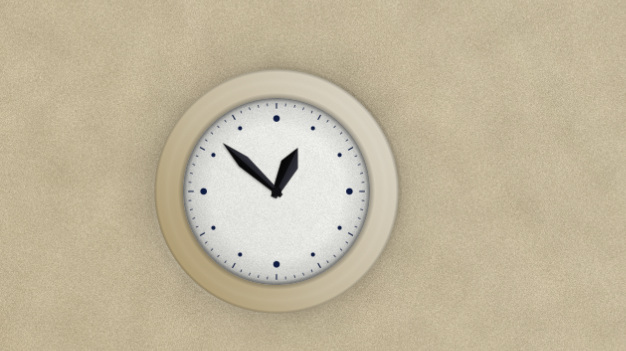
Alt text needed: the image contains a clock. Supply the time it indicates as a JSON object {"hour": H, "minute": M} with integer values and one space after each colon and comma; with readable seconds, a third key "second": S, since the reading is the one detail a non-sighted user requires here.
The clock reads {"hour": 12, "minute": 52}
